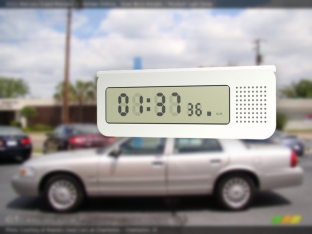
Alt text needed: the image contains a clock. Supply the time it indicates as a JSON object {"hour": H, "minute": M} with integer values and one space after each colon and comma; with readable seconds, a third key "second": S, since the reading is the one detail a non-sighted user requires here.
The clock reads {"hour": 1, "minute": 37, "second": 36}
